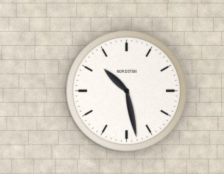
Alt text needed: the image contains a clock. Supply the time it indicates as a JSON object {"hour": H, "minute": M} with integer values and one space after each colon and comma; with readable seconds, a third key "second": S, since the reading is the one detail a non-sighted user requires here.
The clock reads {"hour": 10, "minute": 28}
